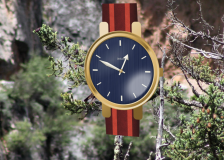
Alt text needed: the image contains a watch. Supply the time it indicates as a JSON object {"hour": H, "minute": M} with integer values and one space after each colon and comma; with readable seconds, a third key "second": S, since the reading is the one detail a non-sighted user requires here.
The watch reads {"hour": 12, "minute": 49}
